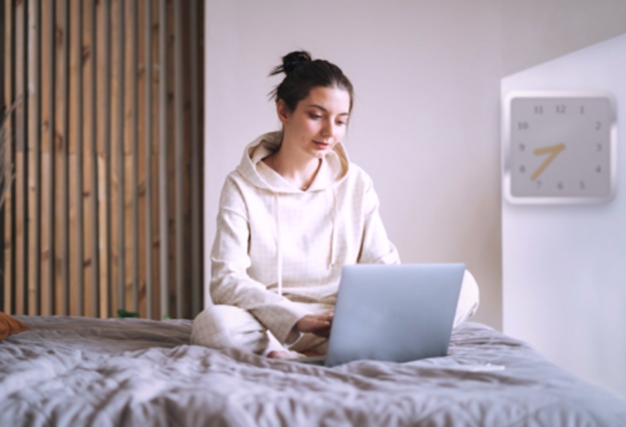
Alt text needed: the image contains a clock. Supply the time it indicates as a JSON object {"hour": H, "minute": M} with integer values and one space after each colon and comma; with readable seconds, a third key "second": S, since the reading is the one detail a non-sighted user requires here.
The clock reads {"hour": 8, "minute": 37}
